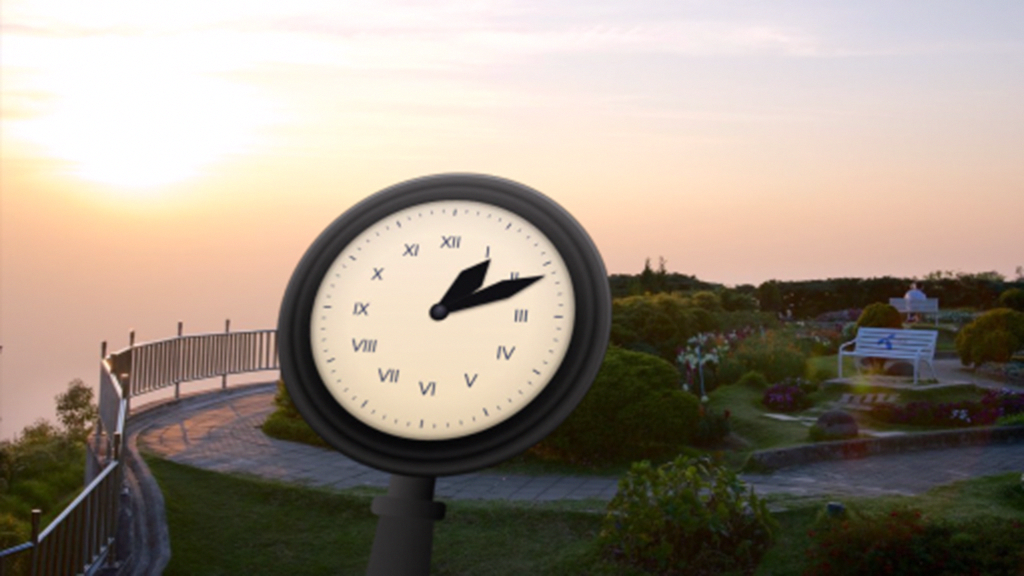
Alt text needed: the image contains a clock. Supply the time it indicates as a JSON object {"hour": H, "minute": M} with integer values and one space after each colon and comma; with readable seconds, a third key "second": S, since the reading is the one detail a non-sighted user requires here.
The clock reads {"hour": 1, "minute": 11}
